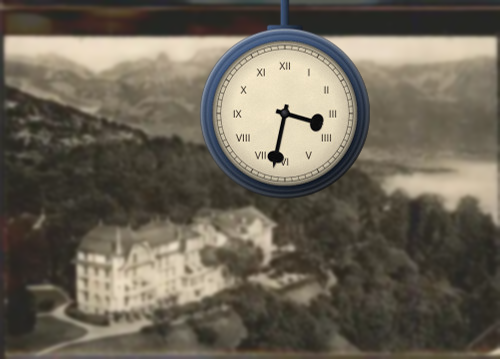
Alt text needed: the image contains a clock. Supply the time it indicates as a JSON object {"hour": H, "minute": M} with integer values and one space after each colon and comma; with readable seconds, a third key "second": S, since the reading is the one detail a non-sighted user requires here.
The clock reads {"hour": 3, "minute": 32}
